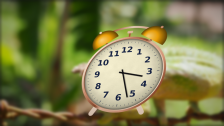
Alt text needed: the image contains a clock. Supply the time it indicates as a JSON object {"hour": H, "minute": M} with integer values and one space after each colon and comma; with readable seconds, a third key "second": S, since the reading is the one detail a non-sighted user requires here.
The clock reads {"hour": 3, "minute": 27}
